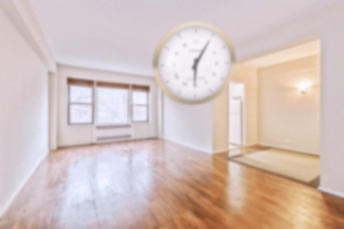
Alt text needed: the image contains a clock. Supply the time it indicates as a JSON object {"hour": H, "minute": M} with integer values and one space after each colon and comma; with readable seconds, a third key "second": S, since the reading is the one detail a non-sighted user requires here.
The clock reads {"hour": 6, "minute": 5}
